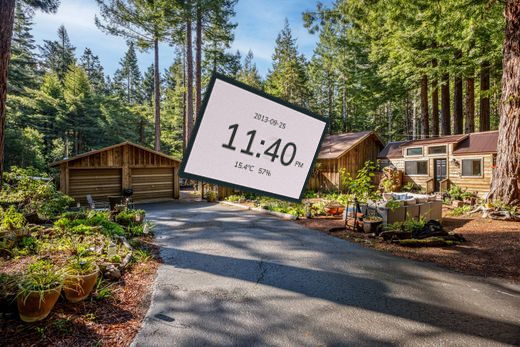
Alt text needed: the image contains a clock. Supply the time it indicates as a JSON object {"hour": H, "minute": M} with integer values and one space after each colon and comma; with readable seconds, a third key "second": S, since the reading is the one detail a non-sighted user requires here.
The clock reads {"hour": 11, "minute": 40}
